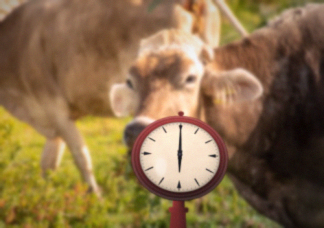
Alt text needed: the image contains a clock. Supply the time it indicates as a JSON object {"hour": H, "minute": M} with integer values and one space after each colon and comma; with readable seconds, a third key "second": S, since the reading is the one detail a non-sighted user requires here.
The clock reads {"hour": 6, "minute": 0}
